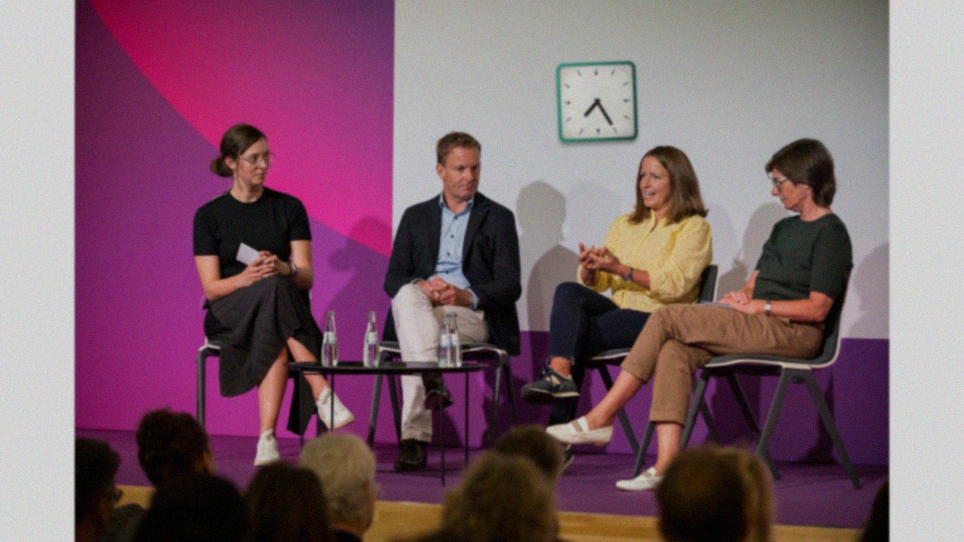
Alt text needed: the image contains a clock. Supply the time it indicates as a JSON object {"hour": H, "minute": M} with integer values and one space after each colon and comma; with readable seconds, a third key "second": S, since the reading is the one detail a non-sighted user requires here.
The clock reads {"hour": 7, "minute": 25}
